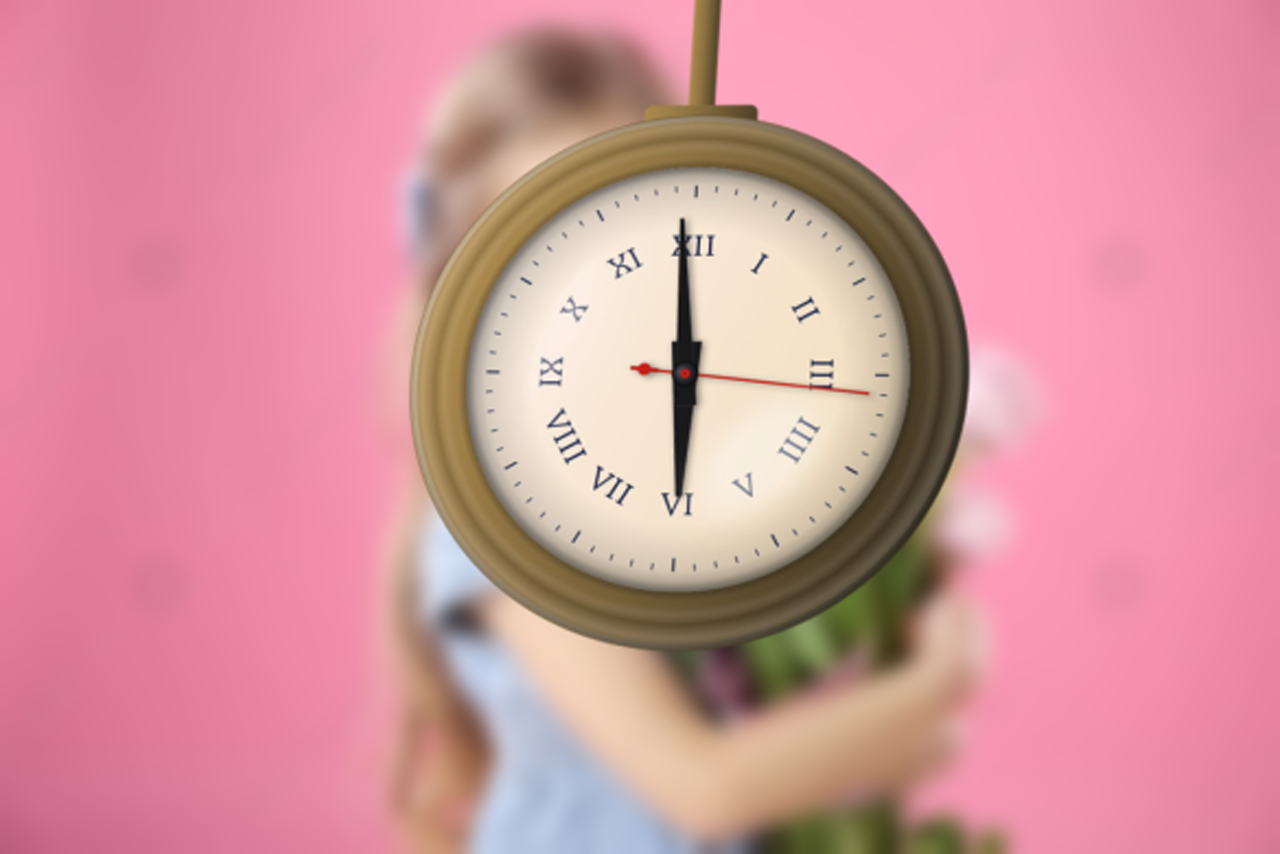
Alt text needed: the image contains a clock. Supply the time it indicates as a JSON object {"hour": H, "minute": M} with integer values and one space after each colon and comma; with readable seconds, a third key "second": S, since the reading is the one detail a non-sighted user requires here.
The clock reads {"hour": 5, "minute": 59, "second": 16}
